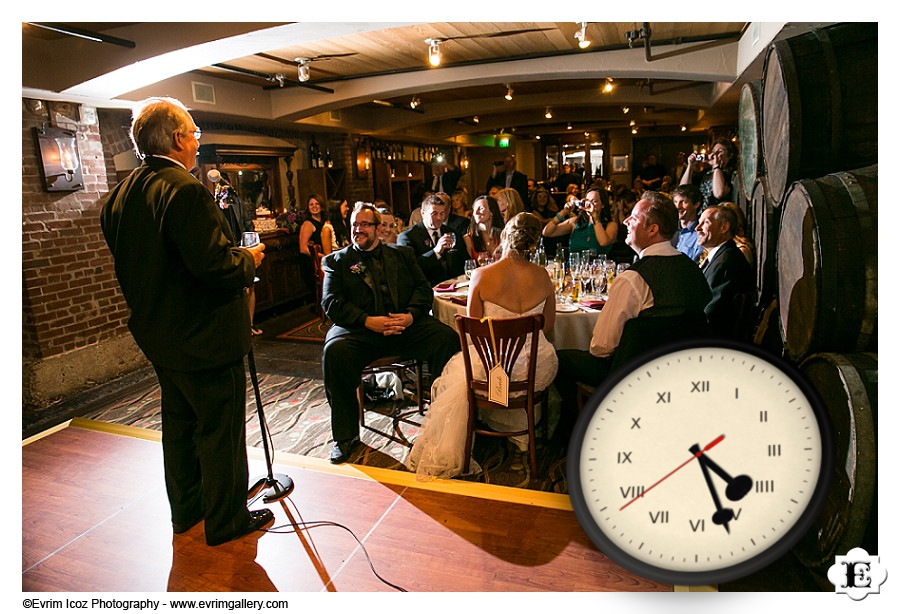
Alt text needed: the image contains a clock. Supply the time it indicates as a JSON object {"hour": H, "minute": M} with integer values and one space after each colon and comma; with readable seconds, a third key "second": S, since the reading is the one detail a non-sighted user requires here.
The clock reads {"hour": 4, "minute": 26, "second": 39}
